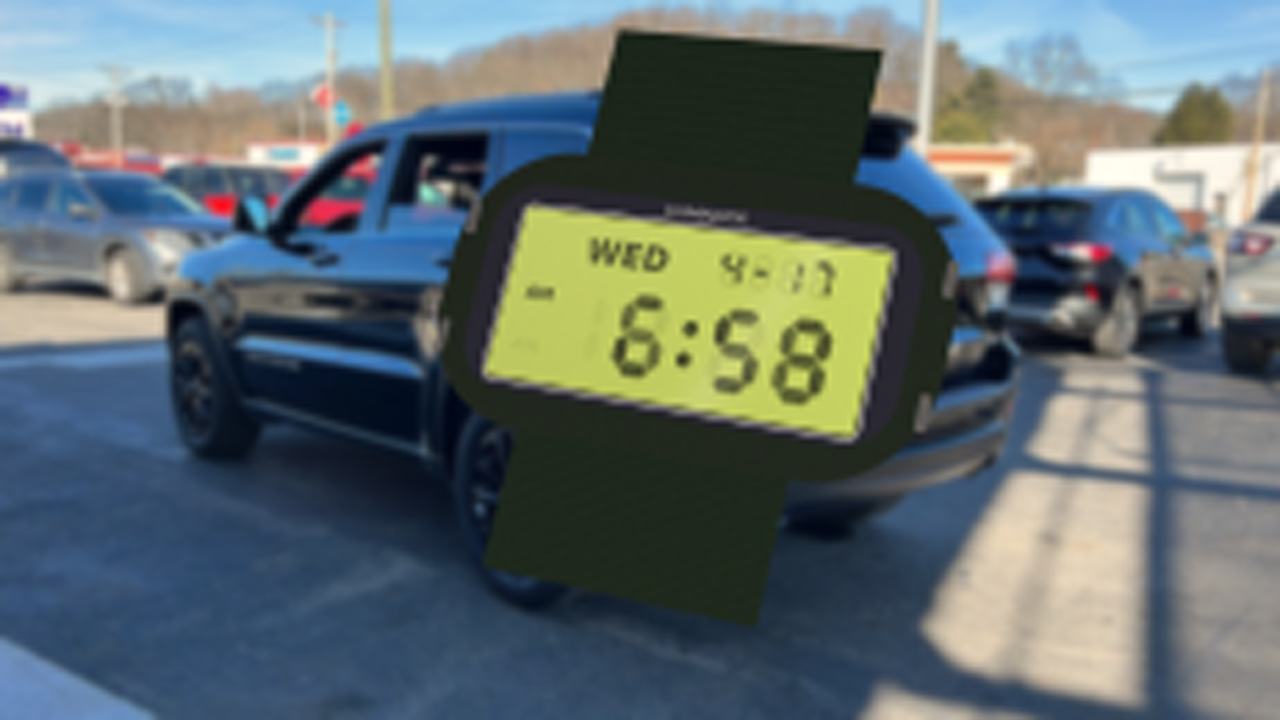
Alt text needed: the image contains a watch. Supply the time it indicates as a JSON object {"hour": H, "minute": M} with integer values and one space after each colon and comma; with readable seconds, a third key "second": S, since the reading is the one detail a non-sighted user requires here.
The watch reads {"hour": 6, "minute": 58}
